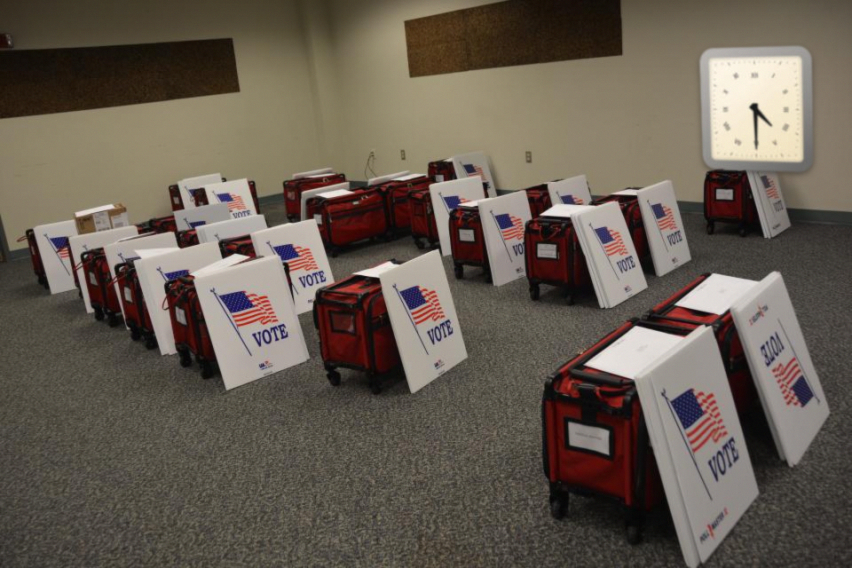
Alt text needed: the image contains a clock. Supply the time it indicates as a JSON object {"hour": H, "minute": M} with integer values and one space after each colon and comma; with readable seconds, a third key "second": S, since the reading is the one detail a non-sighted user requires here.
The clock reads {"hour": 4, "minute": 30}
